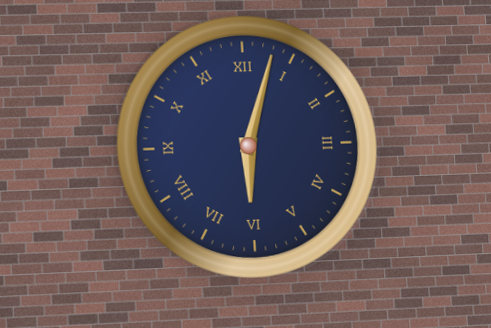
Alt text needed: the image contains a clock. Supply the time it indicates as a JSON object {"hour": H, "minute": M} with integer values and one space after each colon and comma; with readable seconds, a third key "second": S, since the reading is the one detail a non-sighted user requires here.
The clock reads {"hour": 6, "minute": 3}
